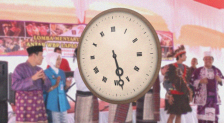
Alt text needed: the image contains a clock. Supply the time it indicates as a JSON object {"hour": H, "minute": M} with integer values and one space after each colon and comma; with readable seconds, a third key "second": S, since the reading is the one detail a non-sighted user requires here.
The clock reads {"hour": 5, "minute": 28}
